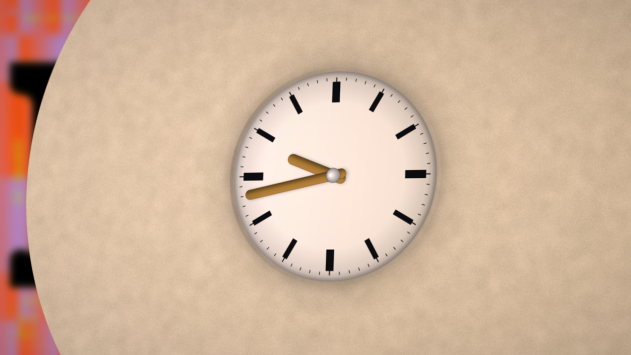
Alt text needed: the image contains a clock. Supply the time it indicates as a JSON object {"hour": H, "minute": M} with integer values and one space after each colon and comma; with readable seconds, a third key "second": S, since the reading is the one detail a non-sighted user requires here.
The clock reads {"hour": 9, "minute": 43}
